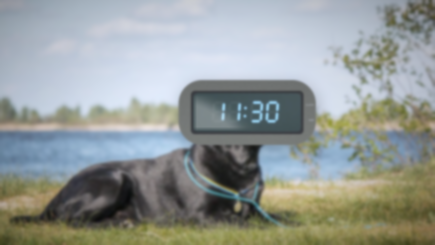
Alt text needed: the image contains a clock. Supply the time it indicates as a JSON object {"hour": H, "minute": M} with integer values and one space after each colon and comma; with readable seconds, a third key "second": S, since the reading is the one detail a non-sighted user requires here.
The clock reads {"hour": 11, "minute": 30}
